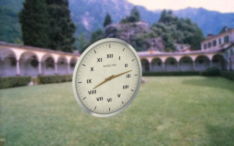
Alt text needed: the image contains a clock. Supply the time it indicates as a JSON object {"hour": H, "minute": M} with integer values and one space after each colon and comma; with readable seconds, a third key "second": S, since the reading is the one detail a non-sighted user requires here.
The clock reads {"hour": 8, "minute": 13}
